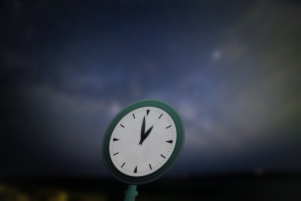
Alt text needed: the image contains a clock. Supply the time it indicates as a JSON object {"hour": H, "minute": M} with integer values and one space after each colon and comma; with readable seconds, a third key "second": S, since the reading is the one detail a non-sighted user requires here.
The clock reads {"hour": 12, "minute": 59}
